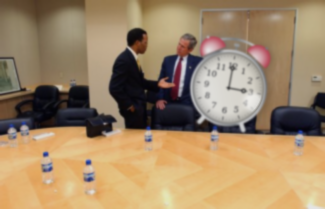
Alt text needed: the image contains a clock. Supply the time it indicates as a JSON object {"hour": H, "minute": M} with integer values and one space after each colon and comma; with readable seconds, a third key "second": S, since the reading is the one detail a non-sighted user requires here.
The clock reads {"hour": 3, "minute": 0}
